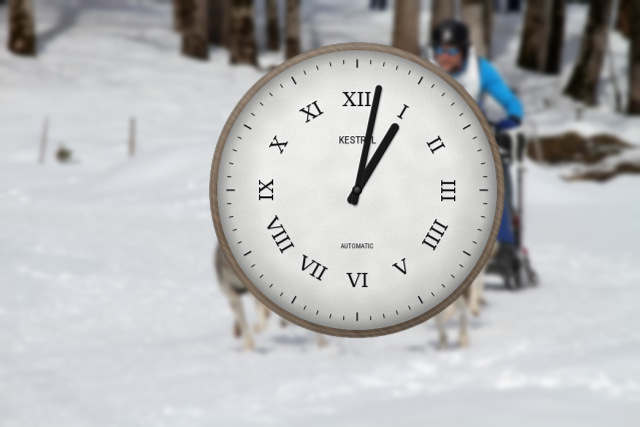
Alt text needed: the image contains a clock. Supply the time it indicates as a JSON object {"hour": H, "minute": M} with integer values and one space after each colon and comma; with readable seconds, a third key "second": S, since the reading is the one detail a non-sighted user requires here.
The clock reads {"hour": 1, "minute": 2}
